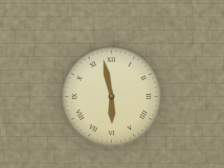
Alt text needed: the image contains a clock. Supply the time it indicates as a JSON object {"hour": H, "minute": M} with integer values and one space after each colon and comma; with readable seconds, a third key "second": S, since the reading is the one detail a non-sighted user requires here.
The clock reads {"hour": 5, "minute": 58}
